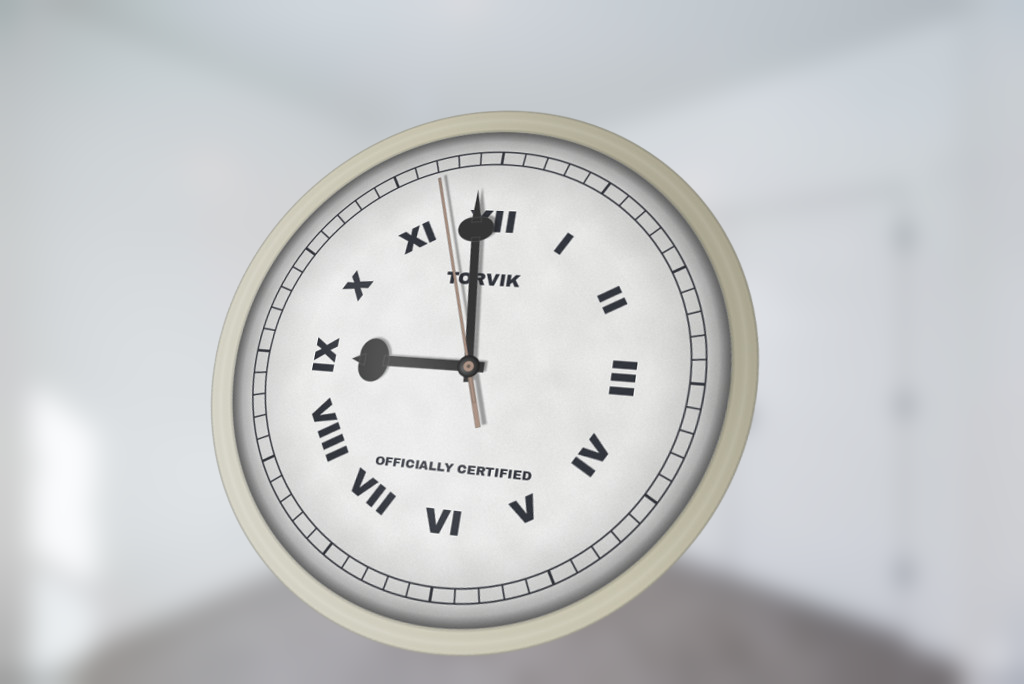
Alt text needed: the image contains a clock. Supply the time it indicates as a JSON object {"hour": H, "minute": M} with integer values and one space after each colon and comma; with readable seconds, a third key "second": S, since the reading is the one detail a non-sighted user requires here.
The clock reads {"hour": 8, "minute": 58, "second": 57}
